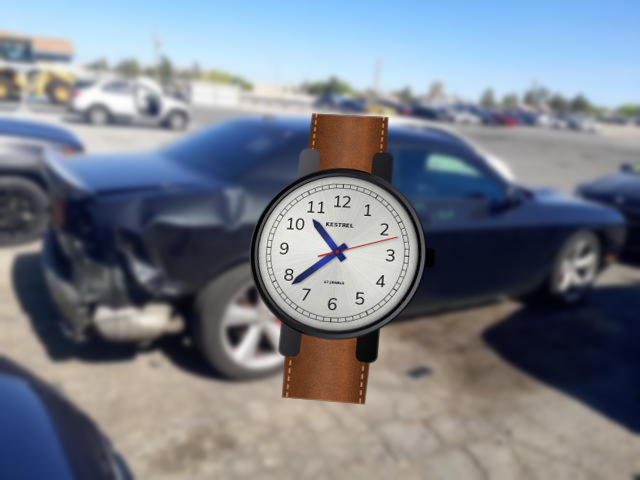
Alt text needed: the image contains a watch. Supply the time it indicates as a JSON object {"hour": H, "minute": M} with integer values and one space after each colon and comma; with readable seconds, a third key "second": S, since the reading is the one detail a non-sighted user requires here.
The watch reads {"hour": 10, "minute": 38, "second": 12}
